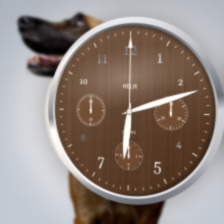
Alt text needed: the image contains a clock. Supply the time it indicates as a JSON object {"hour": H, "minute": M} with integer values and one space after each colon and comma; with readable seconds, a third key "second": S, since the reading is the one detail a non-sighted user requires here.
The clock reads {"hour": 6, "minute": 12}
